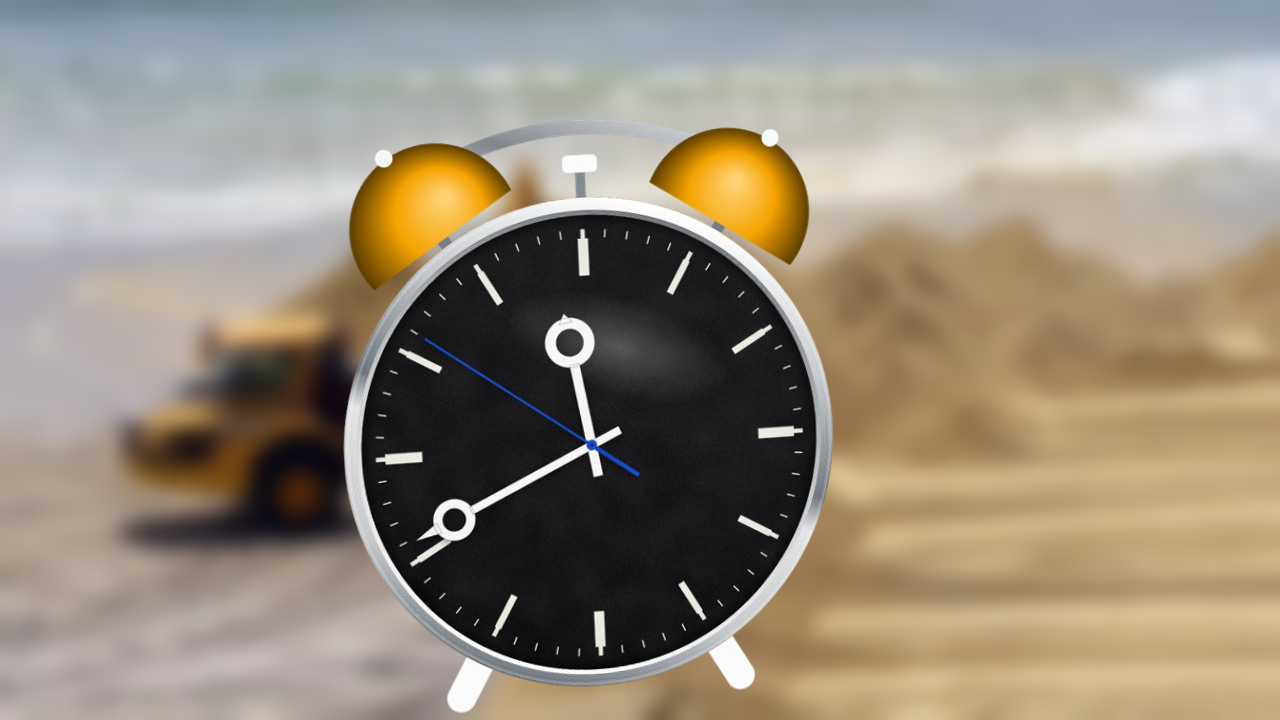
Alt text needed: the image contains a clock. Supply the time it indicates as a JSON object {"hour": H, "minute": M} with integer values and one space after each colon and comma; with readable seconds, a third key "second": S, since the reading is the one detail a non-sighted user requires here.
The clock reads {"hour": 11, "minute": 40, "second": 51}
